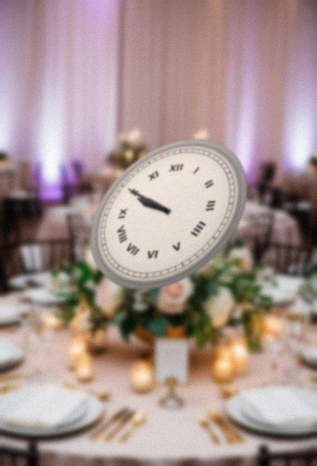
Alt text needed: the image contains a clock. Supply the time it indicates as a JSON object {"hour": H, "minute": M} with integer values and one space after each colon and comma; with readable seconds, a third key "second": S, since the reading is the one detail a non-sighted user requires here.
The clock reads {"hour": 9, "minute": 50}
